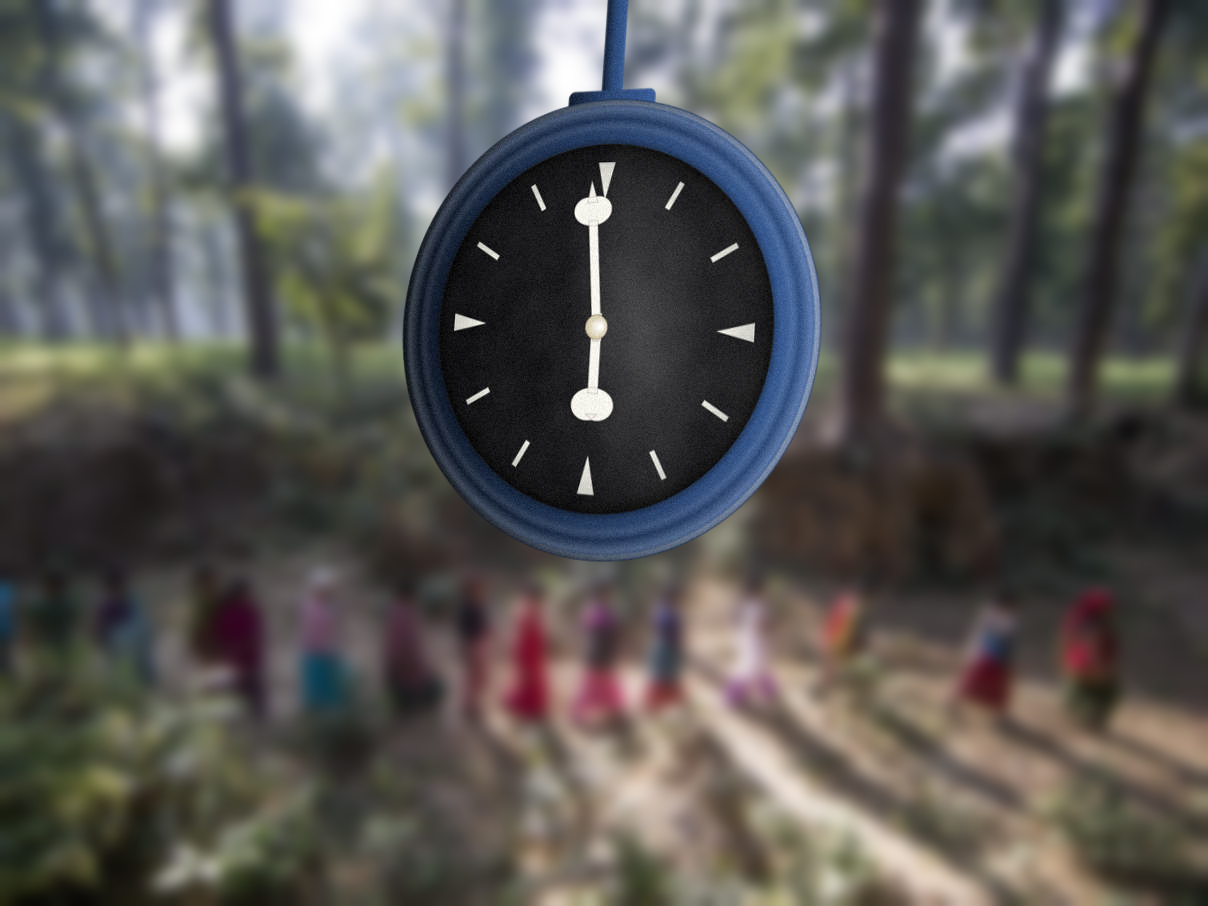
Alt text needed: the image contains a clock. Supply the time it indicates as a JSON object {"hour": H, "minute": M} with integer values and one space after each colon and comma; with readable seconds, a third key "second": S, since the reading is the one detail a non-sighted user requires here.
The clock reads {"hour": 5, "minute": 59}
